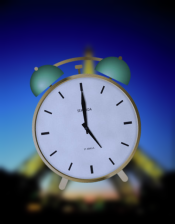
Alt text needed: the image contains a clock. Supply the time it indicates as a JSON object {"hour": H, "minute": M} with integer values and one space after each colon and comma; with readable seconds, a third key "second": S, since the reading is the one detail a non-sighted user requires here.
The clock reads {"hour": 5, "minute": 0}
